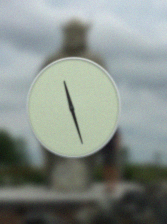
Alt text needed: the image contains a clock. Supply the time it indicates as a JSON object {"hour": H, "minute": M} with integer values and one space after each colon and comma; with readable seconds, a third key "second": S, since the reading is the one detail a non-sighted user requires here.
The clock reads {"hour": 11, "minute": 27}
